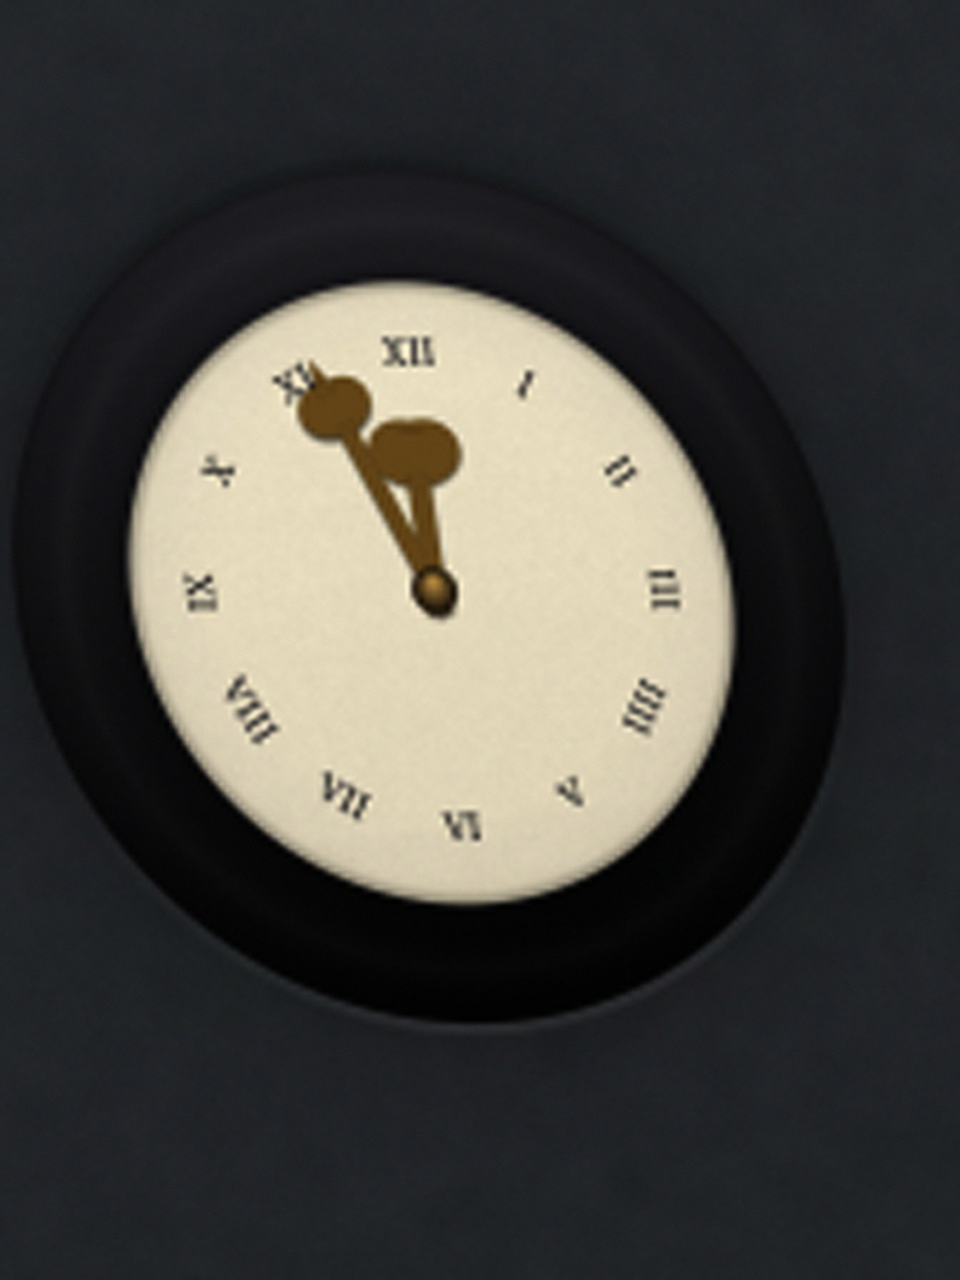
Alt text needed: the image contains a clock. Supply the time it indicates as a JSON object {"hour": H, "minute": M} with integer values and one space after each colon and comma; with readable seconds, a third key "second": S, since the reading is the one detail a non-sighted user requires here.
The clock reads {"hour": 11, "minute": 56}
